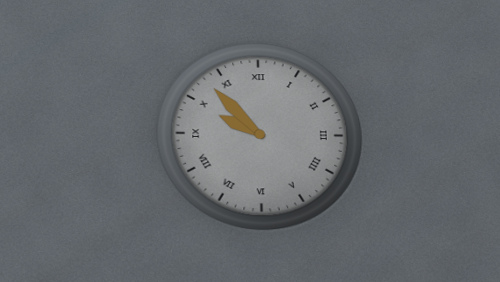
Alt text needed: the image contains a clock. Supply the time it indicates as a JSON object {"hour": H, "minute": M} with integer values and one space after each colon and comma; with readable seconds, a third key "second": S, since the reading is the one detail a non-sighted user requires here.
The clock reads {"hour": 9, "minute": 53}
